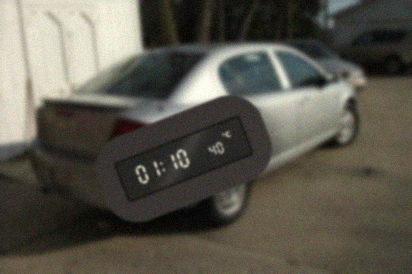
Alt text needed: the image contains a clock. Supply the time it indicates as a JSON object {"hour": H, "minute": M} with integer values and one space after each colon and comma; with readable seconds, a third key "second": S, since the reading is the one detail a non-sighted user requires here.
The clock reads {"hour": 1, "minute": 10}
